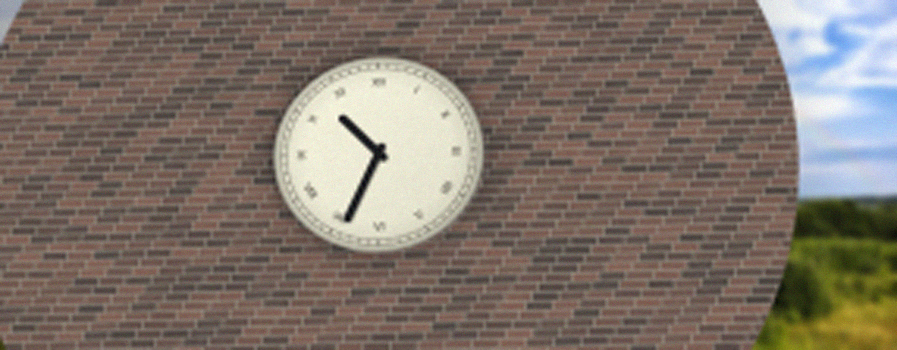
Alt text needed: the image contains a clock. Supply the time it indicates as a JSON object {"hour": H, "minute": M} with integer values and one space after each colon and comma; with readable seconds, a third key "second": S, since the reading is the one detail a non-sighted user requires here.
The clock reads {"hour": 10, "minute": 34}
